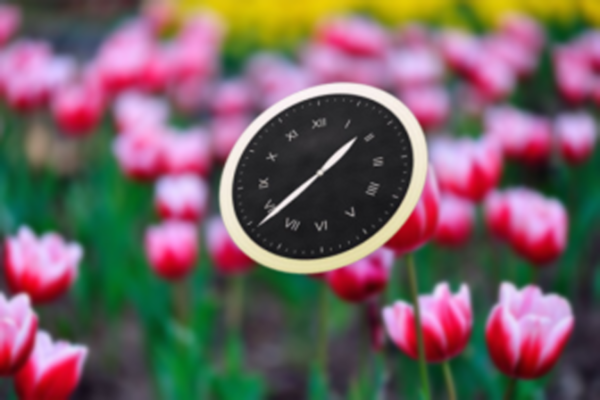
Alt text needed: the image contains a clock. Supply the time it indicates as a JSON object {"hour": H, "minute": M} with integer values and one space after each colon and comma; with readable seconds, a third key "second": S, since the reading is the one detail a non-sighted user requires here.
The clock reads {"hour": 1, "minute": 39}
